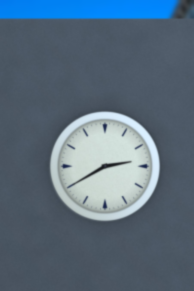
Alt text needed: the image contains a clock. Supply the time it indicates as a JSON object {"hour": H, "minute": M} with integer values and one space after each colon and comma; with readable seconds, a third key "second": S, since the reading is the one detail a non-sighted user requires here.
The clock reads {"hour": 2, "minute": 40}
